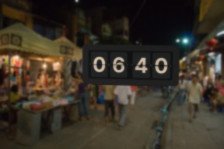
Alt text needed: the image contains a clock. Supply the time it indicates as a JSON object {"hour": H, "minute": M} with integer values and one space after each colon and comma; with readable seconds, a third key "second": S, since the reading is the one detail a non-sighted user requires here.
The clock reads {"hour": 6, "minute": 40}
